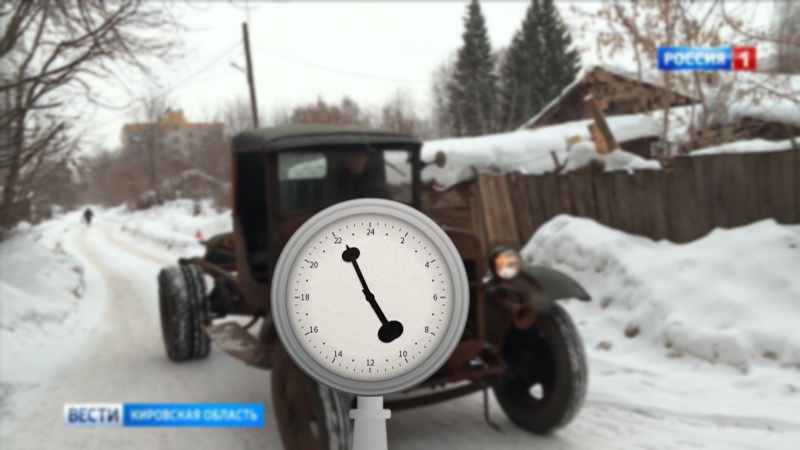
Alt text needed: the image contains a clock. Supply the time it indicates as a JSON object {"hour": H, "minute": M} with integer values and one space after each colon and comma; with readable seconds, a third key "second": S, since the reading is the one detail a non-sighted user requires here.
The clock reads {"hour": 9, "minute": 56}
